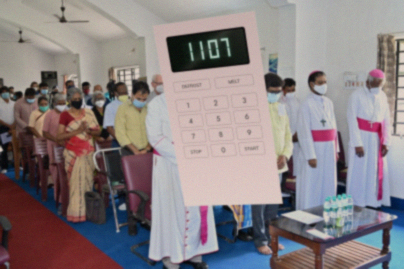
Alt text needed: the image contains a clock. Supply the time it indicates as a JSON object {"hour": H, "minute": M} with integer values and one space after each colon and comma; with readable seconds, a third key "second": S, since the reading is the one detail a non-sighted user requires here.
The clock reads {"hour": 11, "minute": 7}
